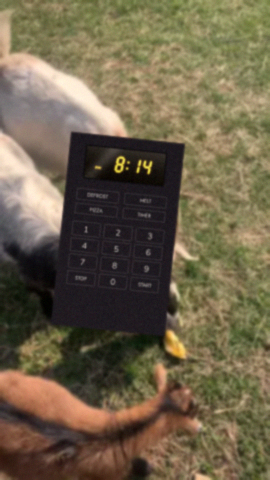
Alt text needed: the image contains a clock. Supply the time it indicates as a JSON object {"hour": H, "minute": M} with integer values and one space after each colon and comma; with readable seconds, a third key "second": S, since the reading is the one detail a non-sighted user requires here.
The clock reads {"hour": 8, "minute": 14}
